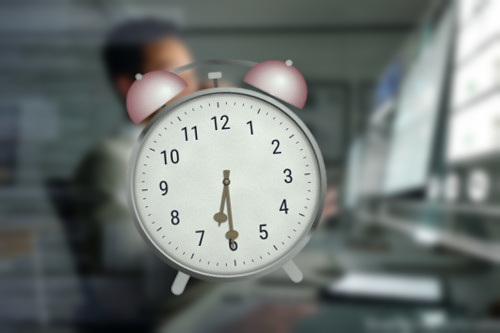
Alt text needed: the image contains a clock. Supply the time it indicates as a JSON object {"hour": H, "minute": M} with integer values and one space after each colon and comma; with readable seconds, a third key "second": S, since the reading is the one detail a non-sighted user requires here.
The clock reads {"hour": 6, "minute": 30}
